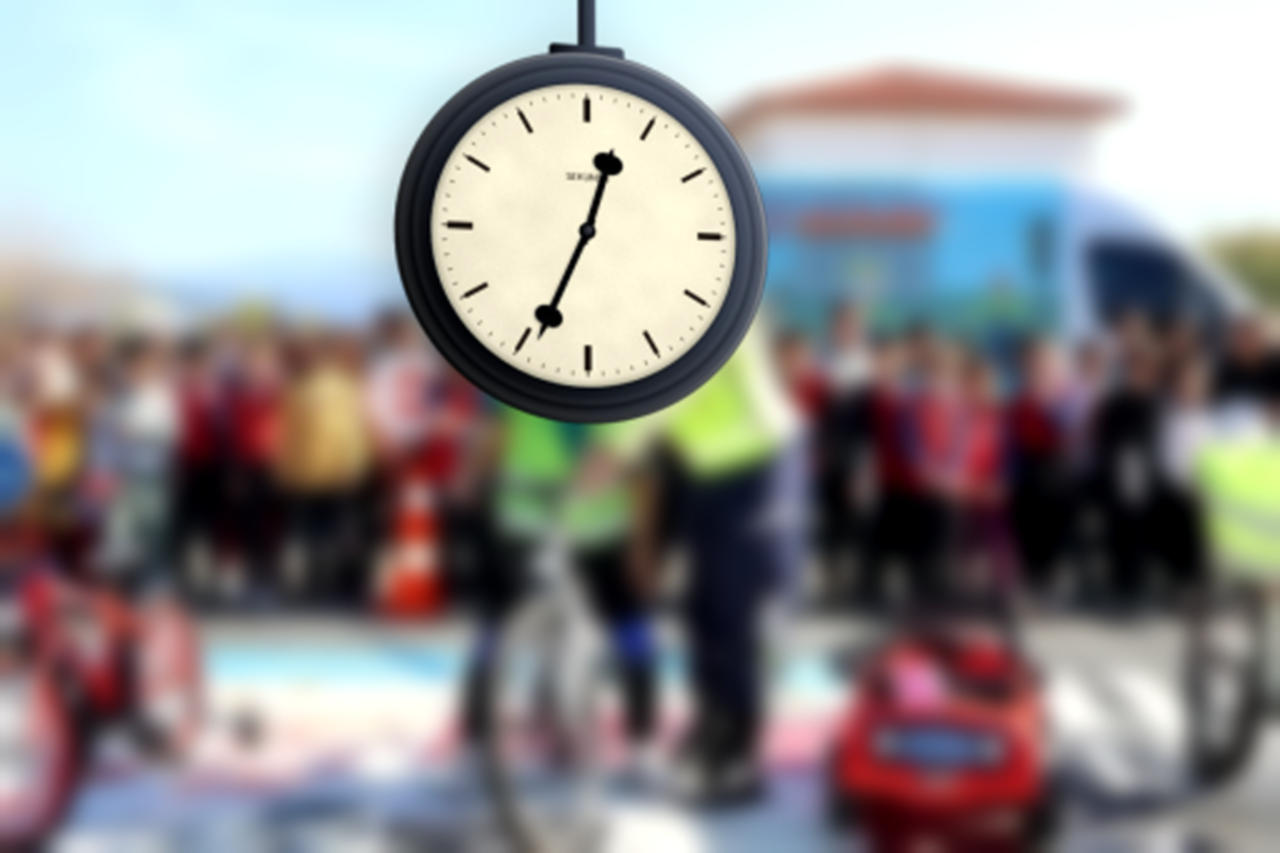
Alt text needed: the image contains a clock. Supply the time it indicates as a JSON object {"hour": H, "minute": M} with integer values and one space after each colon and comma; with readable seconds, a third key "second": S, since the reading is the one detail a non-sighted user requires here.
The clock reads {"hour": 12, "minute": 34}
